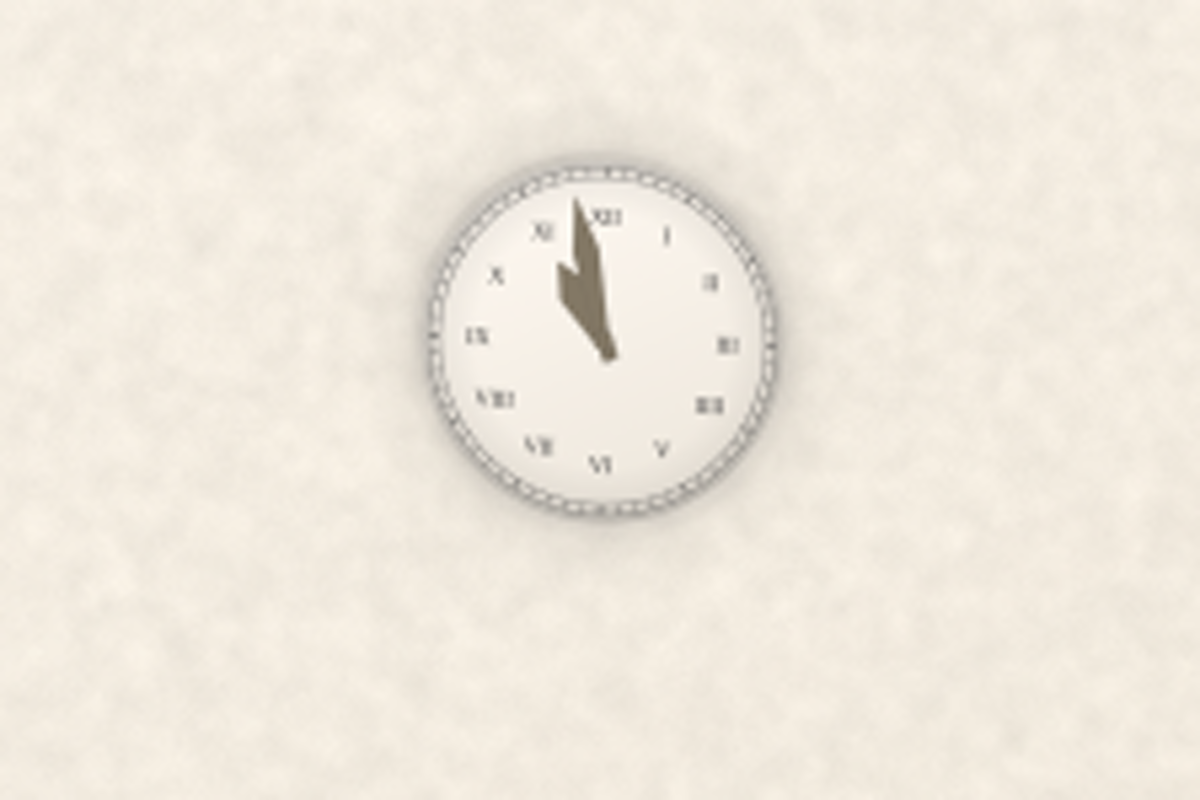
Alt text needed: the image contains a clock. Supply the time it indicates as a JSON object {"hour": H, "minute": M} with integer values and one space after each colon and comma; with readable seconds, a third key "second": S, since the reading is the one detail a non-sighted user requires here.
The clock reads {"hour": 10, "minute": 58}
